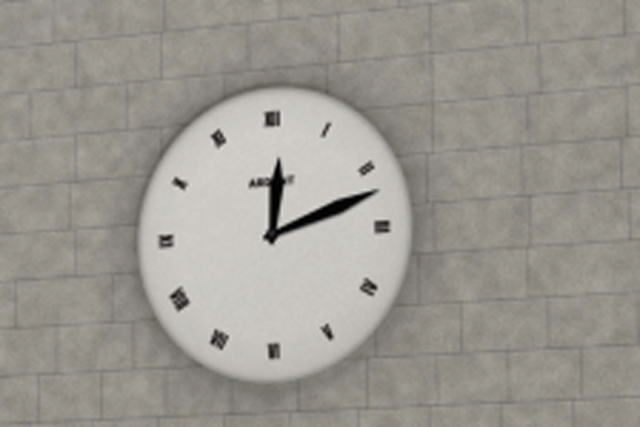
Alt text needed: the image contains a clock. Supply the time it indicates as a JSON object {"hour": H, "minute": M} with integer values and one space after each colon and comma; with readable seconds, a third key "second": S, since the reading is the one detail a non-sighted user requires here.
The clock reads {"hour": 12, "minute": 12}
